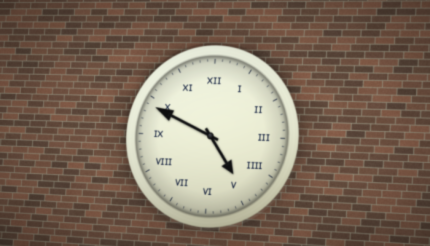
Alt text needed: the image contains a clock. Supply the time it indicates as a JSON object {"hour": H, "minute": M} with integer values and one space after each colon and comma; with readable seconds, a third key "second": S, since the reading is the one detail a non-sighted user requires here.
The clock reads {"hour": 4, "minute": 49}
